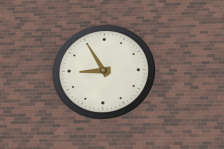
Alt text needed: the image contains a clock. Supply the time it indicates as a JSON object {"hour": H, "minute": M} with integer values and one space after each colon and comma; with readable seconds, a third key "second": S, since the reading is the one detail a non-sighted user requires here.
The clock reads {"hour": 8, "minute": 55}
